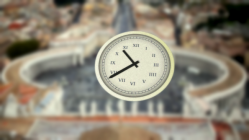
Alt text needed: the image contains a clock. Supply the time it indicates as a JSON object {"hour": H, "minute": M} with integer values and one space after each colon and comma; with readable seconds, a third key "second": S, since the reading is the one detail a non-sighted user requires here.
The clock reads {"hour": 10, "minute": 39}
